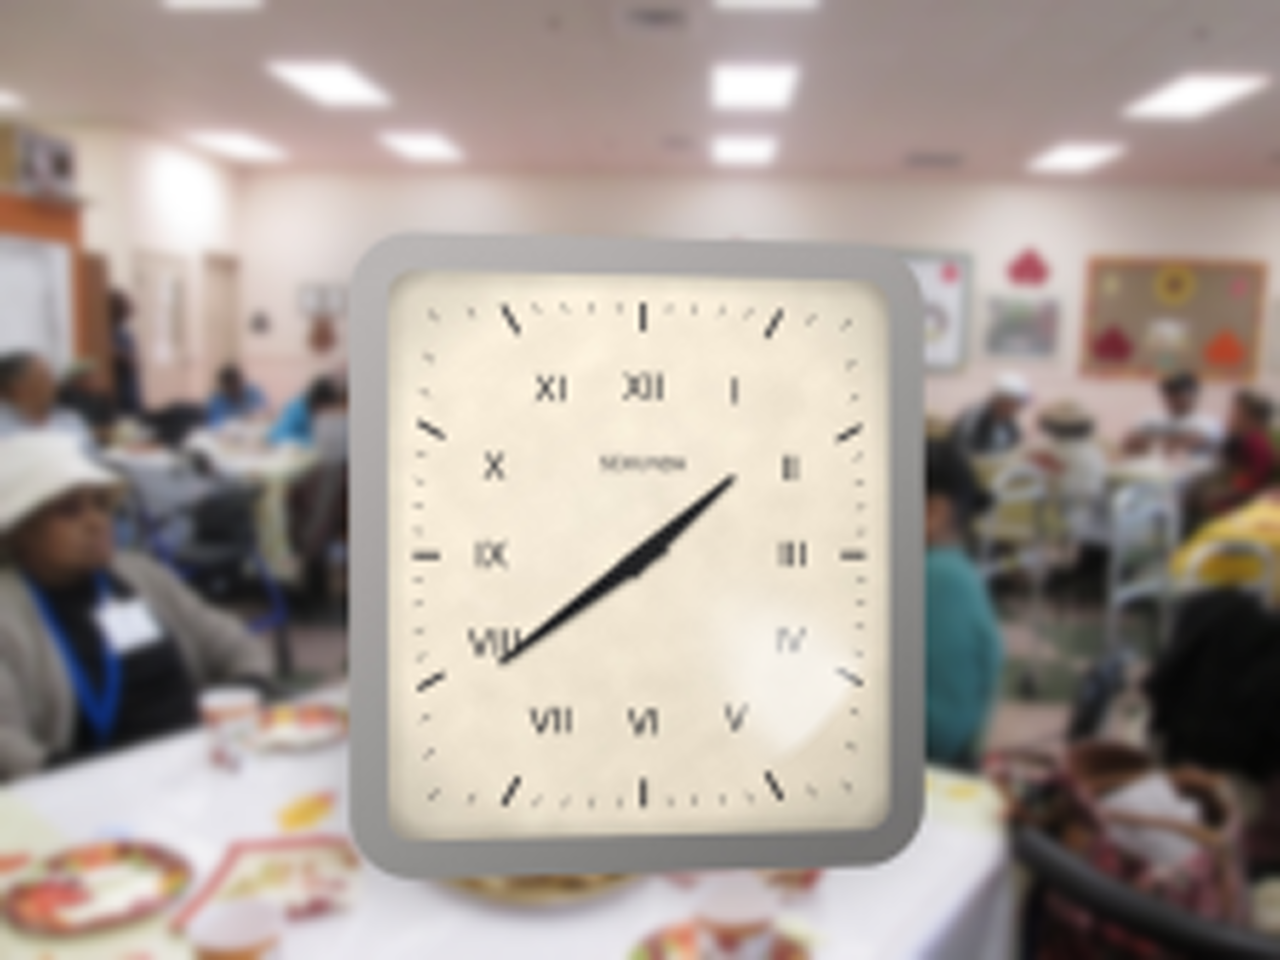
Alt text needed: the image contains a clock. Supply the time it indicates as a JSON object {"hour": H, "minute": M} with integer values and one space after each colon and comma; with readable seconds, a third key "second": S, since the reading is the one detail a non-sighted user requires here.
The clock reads {"hour": 1, "minute": 39}
